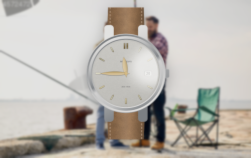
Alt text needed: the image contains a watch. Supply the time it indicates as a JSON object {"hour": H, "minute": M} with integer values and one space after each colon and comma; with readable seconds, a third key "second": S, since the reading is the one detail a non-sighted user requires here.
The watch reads {"hour": 11, "minute": 45}
